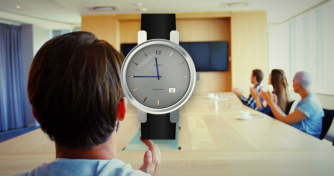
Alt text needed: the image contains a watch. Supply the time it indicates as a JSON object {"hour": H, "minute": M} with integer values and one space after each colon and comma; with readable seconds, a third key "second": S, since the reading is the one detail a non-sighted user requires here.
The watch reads {"hour": 11, "minute": 45}
